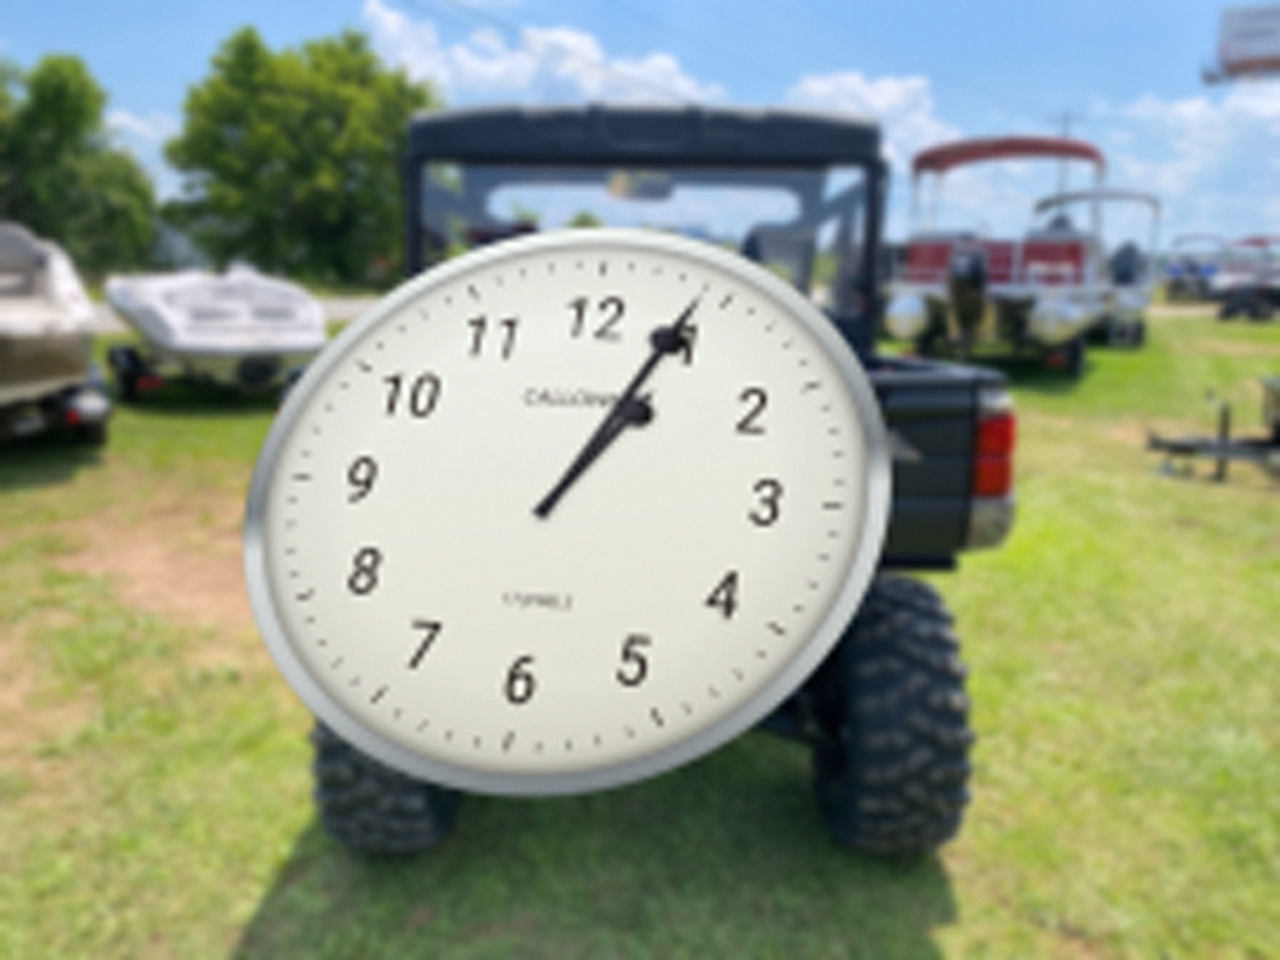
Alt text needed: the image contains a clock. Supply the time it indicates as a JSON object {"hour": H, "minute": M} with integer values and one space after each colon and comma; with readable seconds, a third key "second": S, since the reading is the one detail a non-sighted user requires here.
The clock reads {"hour": 1, "minute": 4}
